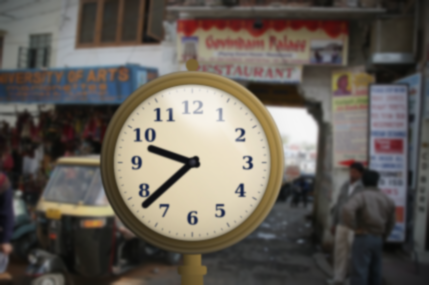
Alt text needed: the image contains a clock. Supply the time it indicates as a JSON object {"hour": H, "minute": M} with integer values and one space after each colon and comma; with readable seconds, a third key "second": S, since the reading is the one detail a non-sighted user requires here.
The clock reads {"hour": 9, "minute": 38}
